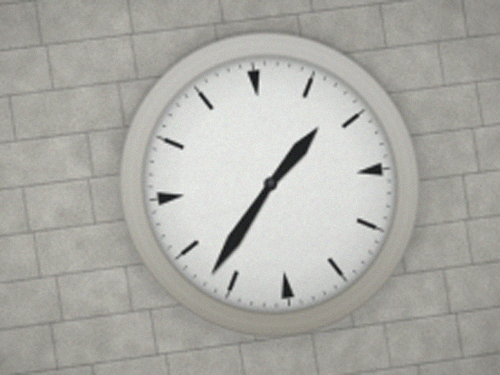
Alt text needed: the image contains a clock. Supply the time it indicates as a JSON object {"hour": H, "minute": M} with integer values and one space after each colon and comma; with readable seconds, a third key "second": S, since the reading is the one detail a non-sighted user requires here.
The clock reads {"hour": 1, "minute": 37}
